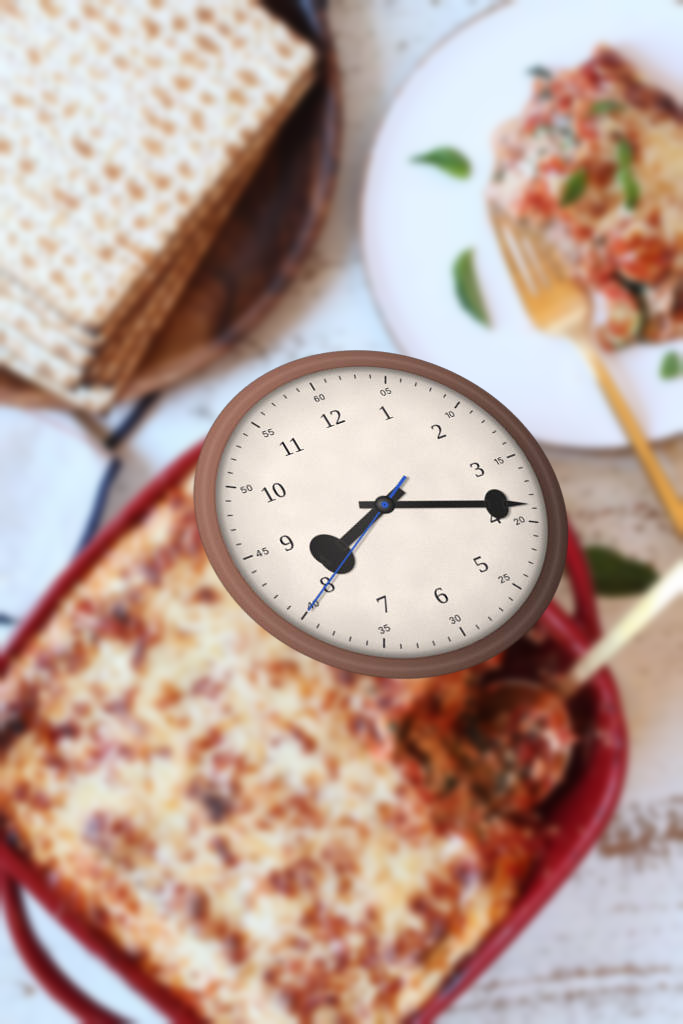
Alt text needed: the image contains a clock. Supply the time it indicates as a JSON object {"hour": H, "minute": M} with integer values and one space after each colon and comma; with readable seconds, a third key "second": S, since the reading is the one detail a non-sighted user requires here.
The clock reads {"hour": 8, "minute": 18, "second": 40}
